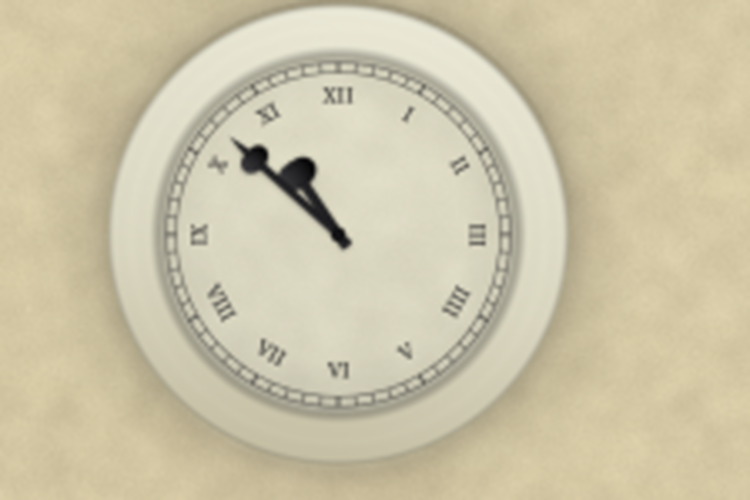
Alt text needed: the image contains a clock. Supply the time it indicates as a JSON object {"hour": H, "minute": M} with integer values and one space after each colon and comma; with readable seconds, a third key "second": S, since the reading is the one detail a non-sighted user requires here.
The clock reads {"hour": 10, "minute": 52}
